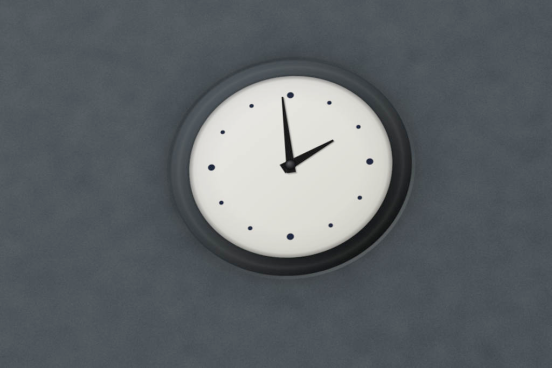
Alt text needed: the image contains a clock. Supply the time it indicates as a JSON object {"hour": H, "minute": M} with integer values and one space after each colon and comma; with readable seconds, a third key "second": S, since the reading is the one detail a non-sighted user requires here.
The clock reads {"hour": 1, "minute": 59}
